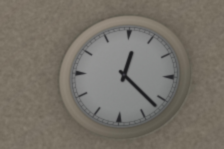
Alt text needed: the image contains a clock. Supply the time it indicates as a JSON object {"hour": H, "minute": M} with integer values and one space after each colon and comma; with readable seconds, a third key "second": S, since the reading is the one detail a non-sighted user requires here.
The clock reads {"hour": 12, "minute": 22}
